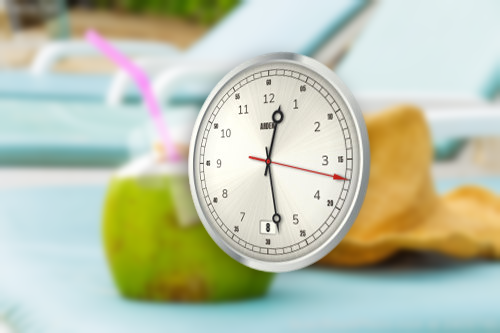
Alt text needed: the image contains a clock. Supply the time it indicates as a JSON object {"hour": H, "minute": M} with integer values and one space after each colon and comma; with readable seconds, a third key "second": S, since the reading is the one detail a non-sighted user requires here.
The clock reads {"hour": 12, "minute": 28, "second": 17}
